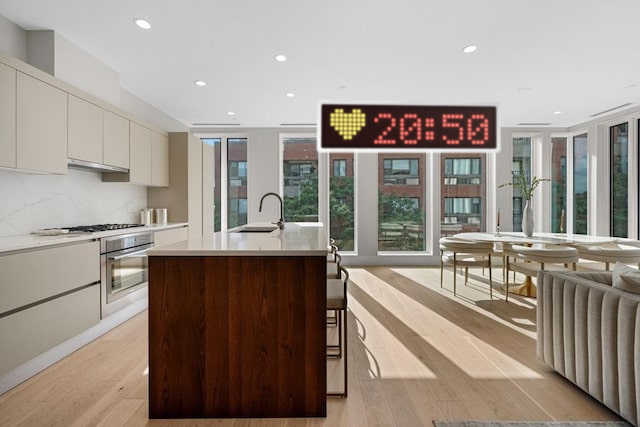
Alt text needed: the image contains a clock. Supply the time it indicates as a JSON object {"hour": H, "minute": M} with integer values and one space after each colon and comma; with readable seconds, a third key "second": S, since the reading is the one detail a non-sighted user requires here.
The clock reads {"hour": 20, "minute": 50}
